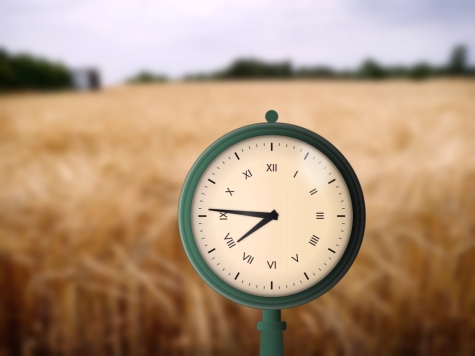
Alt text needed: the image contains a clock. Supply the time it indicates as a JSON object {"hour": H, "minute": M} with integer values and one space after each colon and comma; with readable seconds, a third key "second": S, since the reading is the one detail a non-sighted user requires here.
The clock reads {"hour": 7, "minute": 46}
